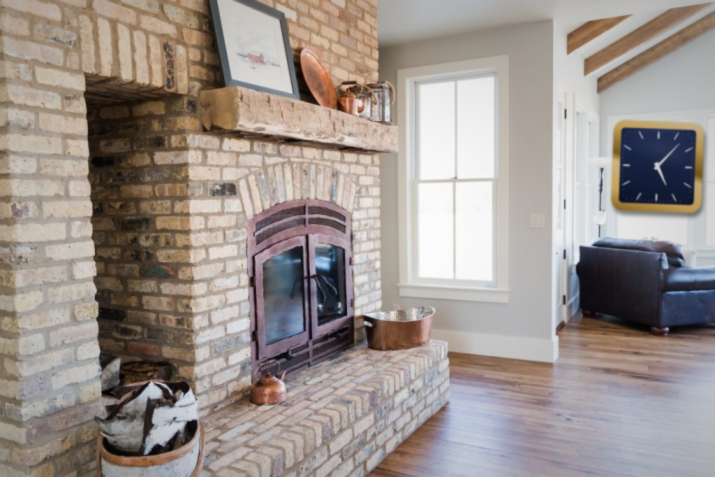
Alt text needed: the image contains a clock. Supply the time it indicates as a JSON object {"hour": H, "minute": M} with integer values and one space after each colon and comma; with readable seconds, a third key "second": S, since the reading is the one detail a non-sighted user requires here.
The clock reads {"hour": 5, "minute": 7}
